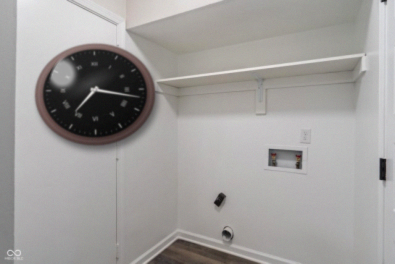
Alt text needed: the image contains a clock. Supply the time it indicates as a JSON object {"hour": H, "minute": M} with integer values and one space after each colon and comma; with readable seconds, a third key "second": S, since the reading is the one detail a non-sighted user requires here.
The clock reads {"hour": 7, "minute": 17}
